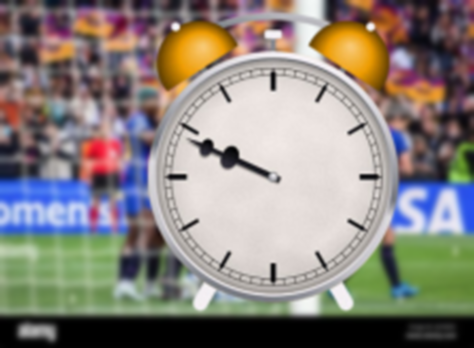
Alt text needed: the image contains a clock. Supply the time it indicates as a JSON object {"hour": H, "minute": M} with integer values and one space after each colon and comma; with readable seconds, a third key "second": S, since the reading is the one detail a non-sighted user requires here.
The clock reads {"hour": 9, "minute": 49}
